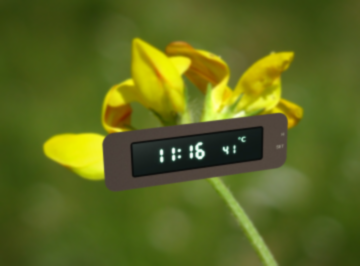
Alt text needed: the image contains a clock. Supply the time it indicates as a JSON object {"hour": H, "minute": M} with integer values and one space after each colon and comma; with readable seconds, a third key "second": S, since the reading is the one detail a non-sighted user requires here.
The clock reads {"hour": 11, "minute": 16}
